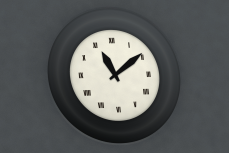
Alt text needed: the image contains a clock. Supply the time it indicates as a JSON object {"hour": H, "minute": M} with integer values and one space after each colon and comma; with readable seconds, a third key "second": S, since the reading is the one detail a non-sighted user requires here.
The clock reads {"hour": 11, "minute": 9}
